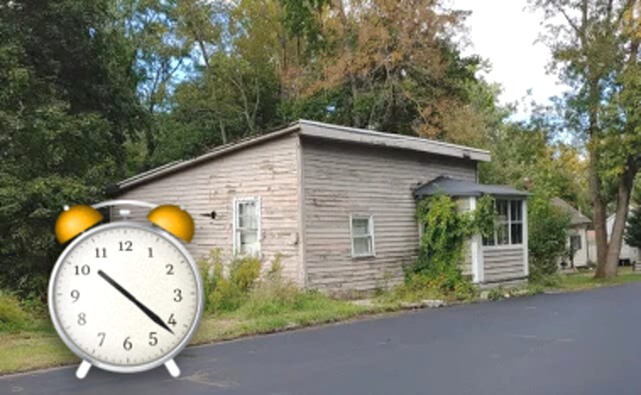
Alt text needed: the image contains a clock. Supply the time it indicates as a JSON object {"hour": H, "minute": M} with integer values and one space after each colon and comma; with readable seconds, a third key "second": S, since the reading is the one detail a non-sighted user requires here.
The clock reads {"hour": 10, "minute": 22}
